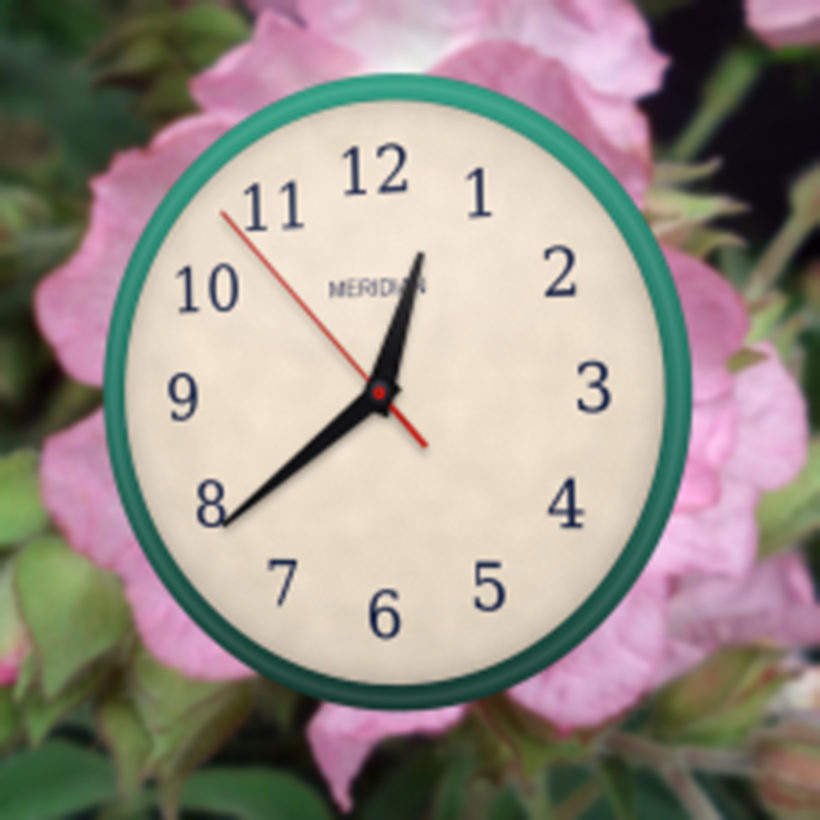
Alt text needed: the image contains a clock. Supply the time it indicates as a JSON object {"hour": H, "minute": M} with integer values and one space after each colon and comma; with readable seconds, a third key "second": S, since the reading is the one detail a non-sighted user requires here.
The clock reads {"hour": 12, "minute": 38, "second": 53}
